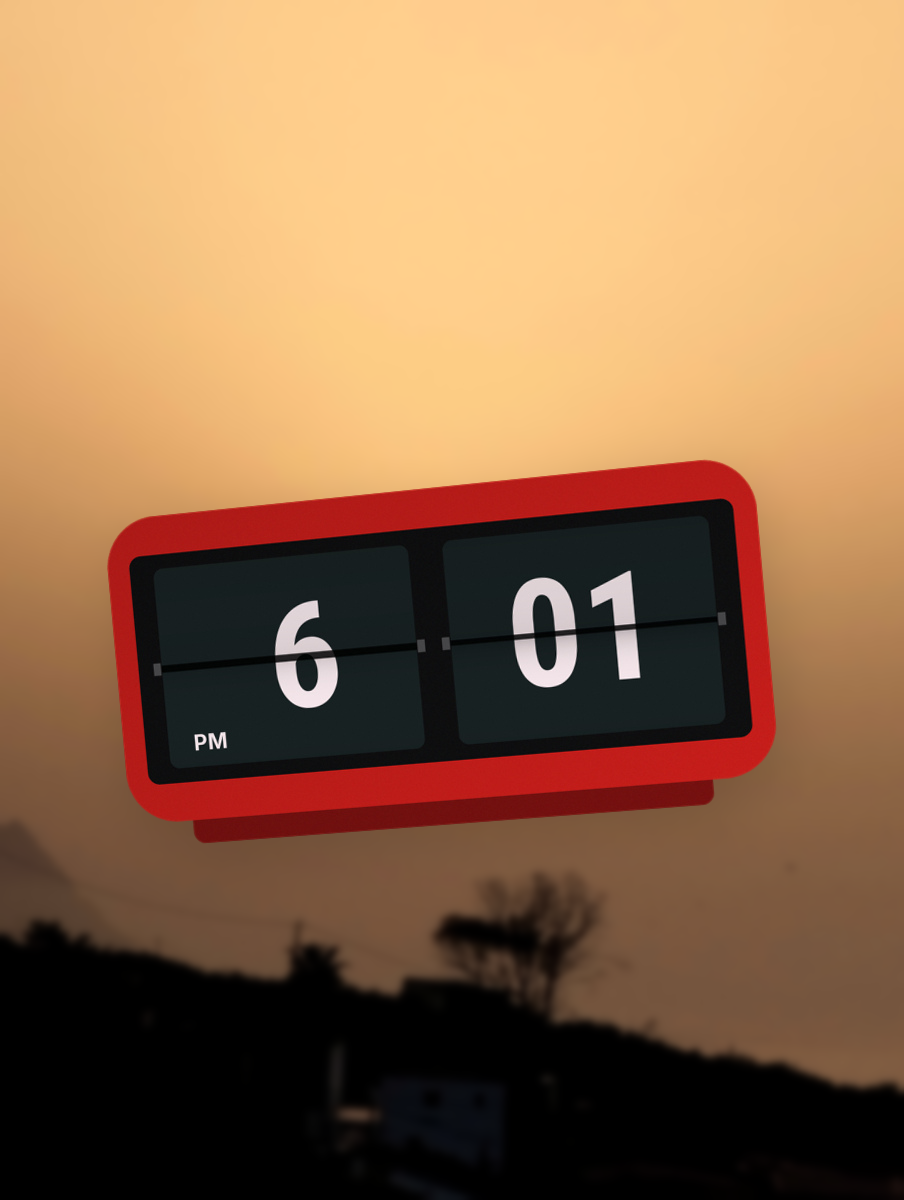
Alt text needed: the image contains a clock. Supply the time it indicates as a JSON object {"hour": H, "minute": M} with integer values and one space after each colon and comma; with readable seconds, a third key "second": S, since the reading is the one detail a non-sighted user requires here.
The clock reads {"hour": 6, "minute": 1}
